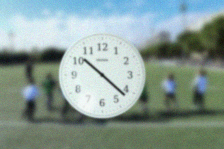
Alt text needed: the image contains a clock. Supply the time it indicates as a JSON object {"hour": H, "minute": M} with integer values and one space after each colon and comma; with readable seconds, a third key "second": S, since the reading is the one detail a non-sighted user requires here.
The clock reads {"hour": 10, "minute": 22}
